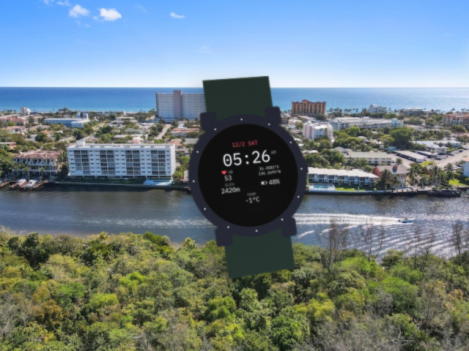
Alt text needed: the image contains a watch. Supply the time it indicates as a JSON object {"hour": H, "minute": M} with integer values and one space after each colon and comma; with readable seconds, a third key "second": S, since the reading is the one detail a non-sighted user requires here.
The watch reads {"hour": 5, "minute": 26}
